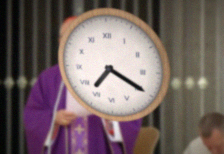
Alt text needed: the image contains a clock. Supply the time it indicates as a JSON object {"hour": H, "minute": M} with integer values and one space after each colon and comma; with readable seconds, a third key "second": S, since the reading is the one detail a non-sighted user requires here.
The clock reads {"hour": 7, "minute": 20}
